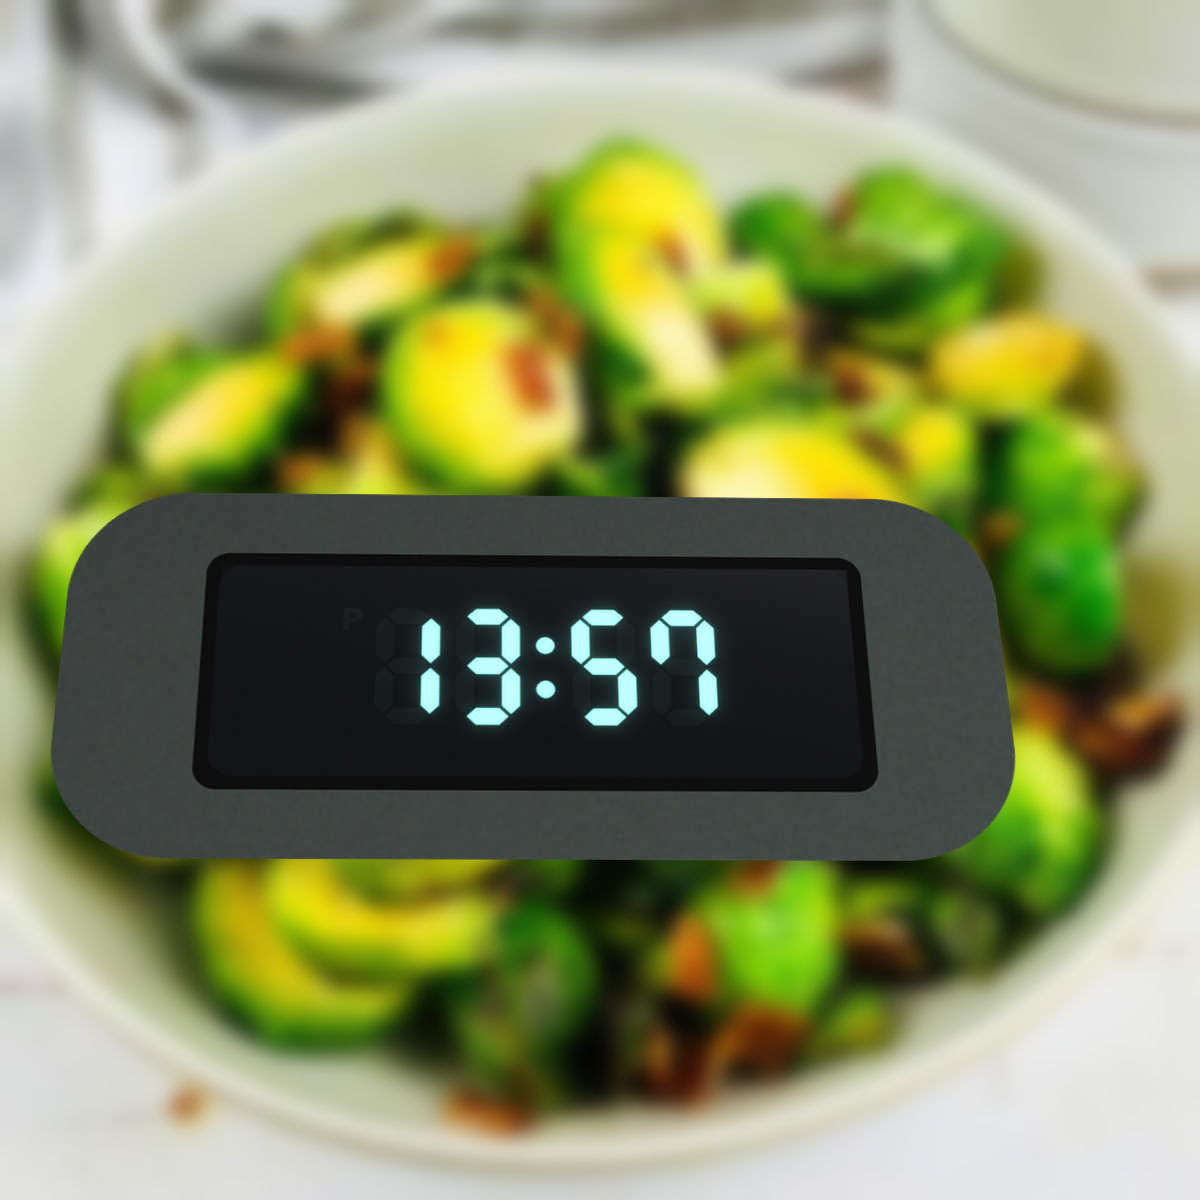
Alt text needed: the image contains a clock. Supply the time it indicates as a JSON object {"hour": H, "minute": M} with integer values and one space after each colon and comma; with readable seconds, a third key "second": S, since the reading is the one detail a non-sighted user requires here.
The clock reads {"hour": 13, "minute": 57}
